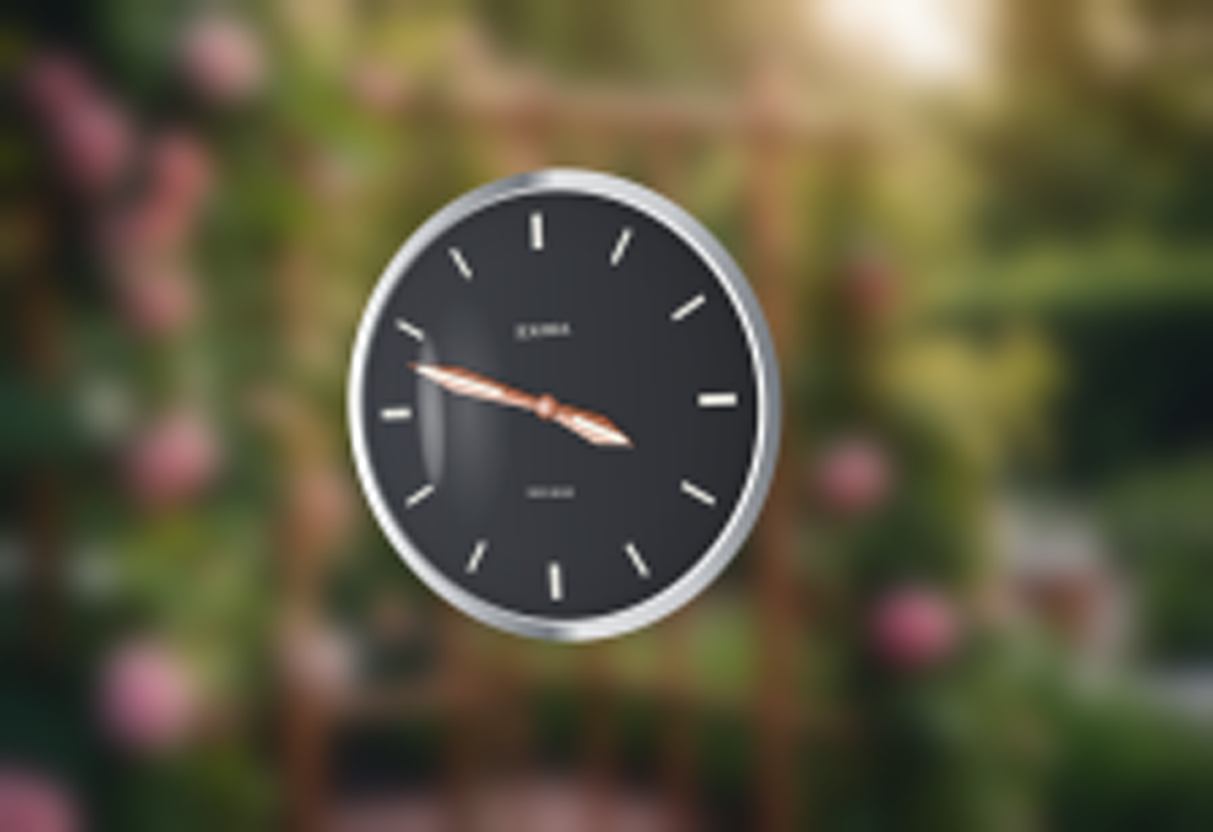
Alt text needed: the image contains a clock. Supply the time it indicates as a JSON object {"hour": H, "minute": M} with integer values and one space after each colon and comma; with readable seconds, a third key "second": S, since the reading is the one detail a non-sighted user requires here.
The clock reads {"hour": 3, "minute": 48}
